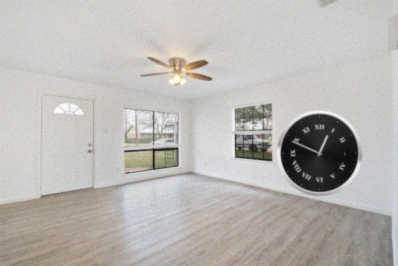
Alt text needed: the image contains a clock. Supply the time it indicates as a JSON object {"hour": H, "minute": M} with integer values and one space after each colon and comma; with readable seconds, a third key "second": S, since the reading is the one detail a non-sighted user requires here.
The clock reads {"hour": 12, "minute": 49}
